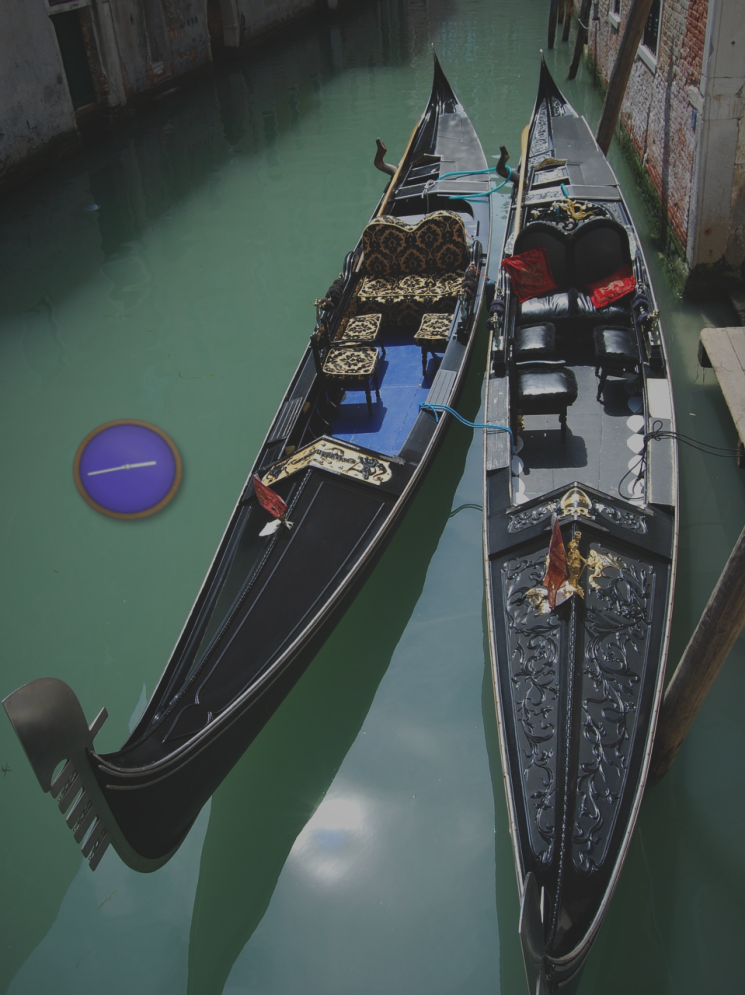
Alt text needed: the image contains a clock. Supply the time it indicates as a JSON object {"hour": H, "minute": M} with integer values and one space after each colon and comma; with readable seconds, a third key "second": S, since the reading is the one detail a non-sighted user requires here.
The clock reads {"hour": 2, "minute": 43}
